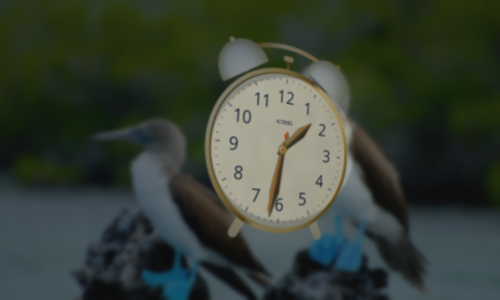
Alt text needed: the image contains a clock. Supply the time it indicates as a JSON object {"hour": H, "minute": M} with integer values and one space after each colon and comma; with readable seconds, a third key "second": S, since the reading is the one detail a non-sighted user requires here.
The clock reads {"hour": 1, "minute": 31, "second": 32}
